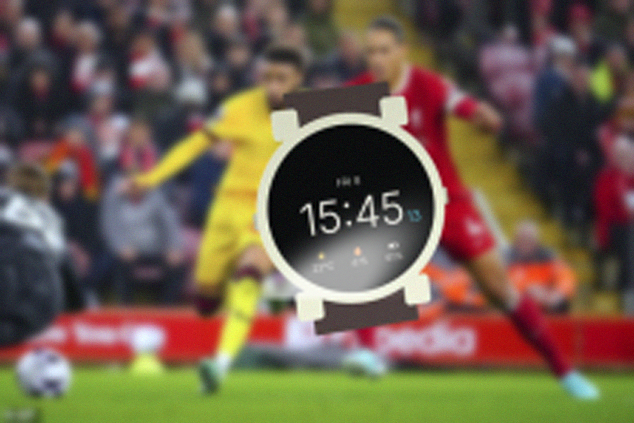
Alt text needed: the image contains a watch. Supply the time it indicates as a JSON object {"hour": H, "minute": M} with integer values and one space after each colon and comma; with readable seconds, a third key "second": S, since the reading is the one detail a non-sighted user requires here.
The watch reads {"hour": 15, "minute": 45}
